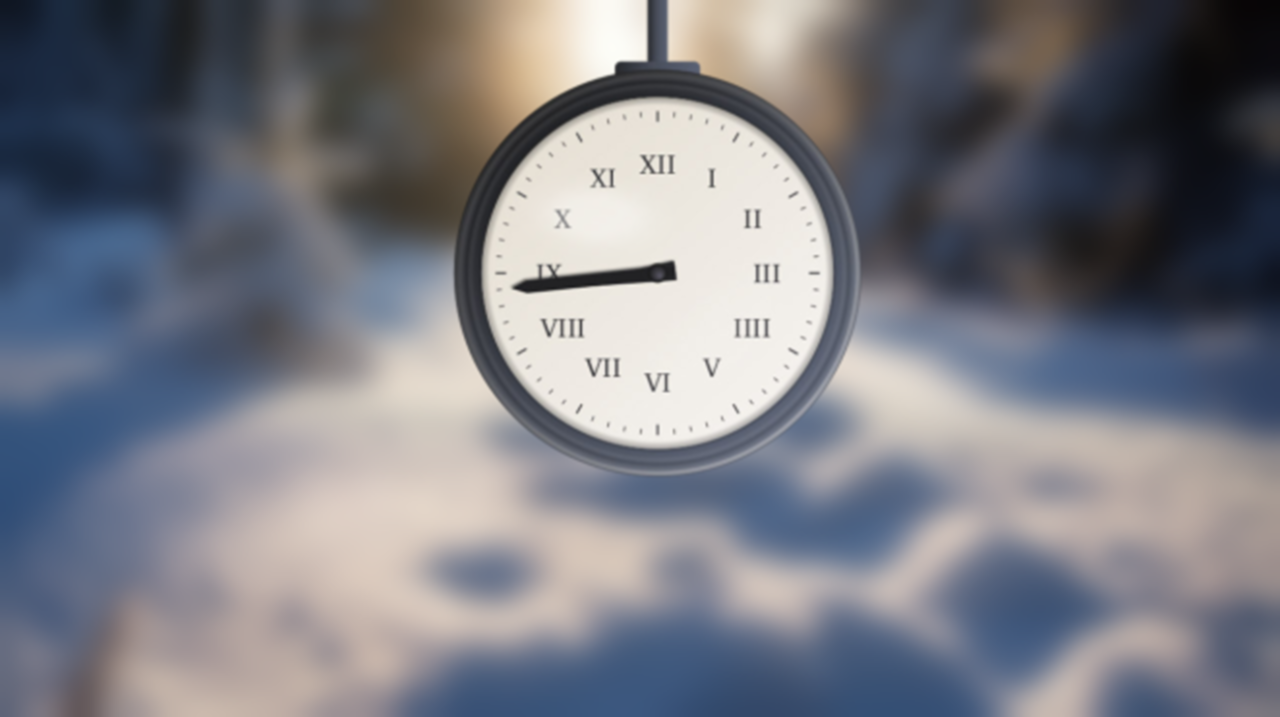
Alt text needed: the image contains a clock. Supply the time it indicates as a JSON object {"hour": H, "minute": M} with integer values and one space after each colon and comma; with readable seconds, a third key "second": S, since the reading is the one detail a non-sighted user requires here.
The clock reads {"hour": 8, "minute": 44}
